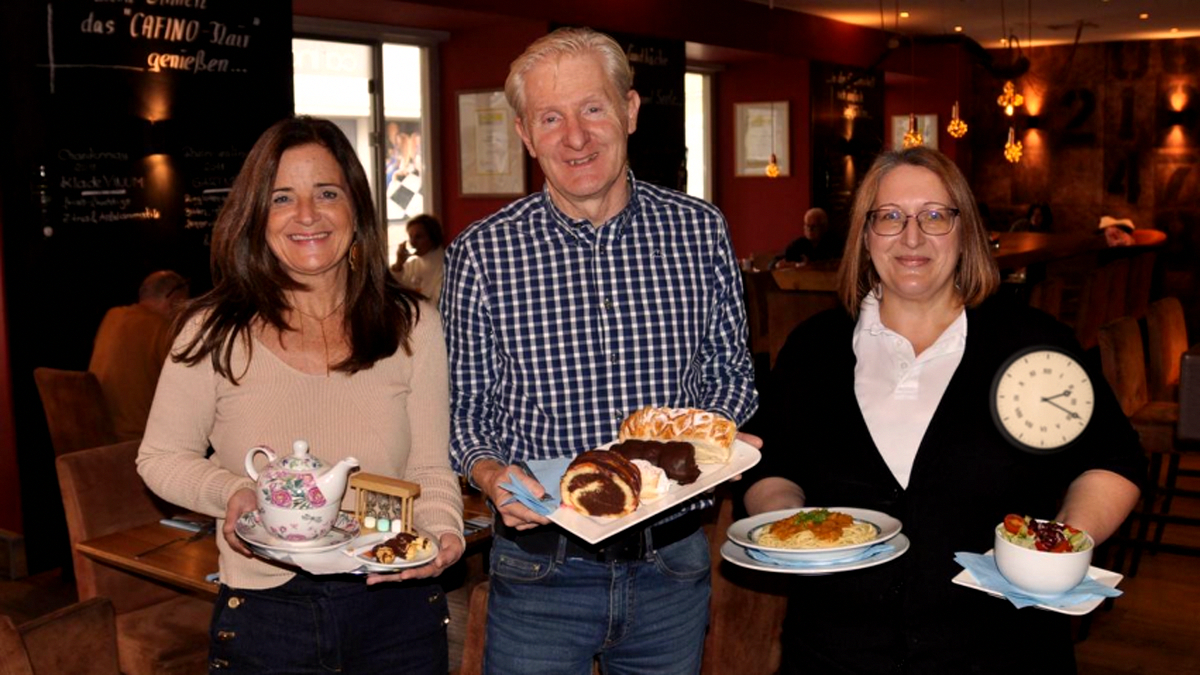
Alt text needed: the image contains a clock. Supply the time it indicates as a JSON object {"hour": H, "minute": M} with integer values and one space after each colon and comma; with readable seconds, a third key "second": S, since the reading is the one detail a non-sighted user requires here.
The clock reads {"hour": 2, "minute": 19}
